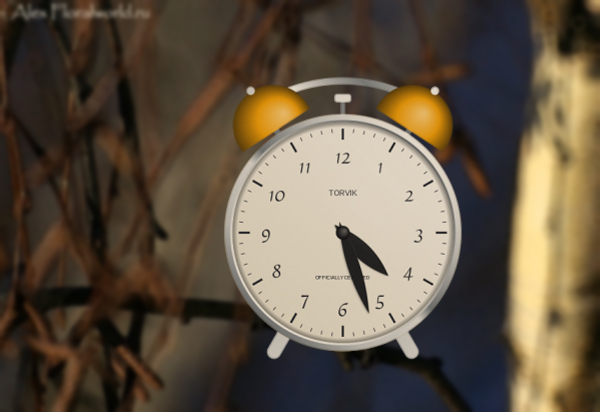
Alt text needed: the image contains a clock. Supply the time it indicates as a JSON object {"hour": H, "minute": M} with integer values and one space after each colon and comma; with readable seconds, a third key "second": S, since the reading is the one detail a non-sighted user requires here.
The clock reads {"hour": 4, "minute": 27}
